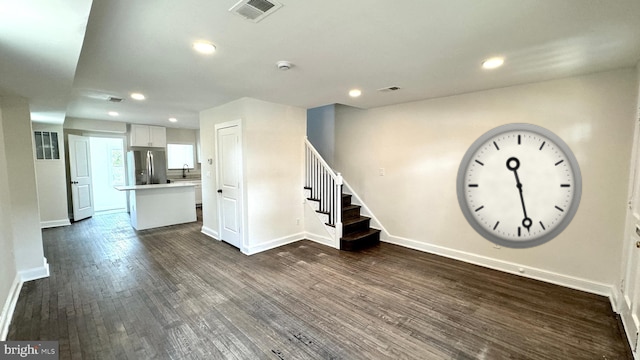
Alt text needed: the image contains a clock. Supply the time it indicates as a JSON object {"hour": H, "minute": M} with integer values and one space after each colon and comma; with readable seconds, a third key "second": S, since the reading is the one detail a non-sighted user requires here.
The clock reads {"hour": 11, "minute": 28}
